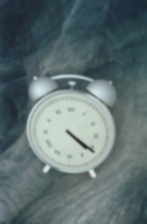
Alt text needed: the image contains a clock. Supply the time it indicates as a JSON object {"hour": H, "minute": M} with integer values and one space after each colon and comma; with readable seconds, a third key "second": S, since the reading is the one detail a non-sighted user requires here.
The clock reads {"hour": 4, "minute": 21}
